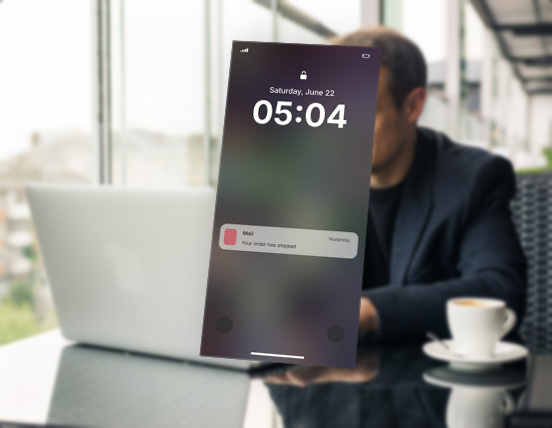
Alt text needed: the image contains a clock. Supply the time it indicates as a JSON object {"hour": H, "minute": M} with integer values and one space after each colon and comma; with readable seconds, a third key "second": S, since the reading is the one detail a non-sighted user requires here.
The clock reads {"hour": 5, "minute": 4}
